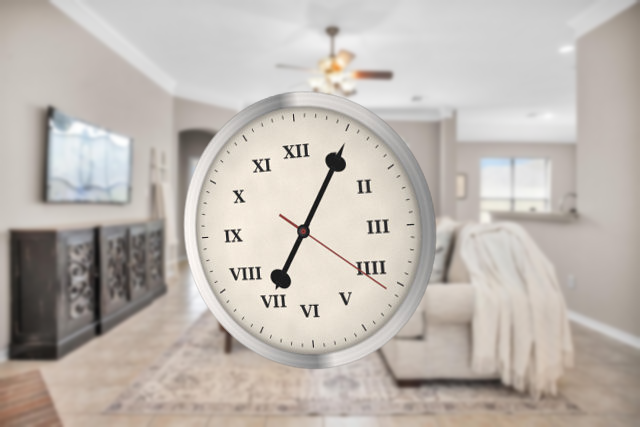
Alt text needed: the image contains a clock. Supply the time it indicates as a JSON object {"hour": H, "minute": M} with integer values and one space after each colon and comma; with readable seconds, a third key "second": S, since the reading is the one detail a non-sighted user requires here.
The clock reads {"hour": 7, "minute": 5, "second": 21}
